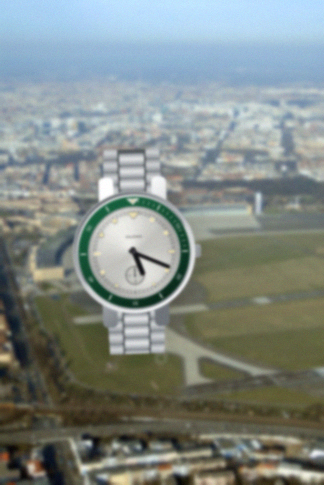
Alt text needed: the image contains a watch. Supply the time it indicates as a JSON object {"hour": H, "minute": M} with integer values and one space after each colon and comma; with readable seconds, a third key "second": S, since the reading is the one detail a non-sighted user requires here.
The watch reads {"hour": 5, "minute": 19}
